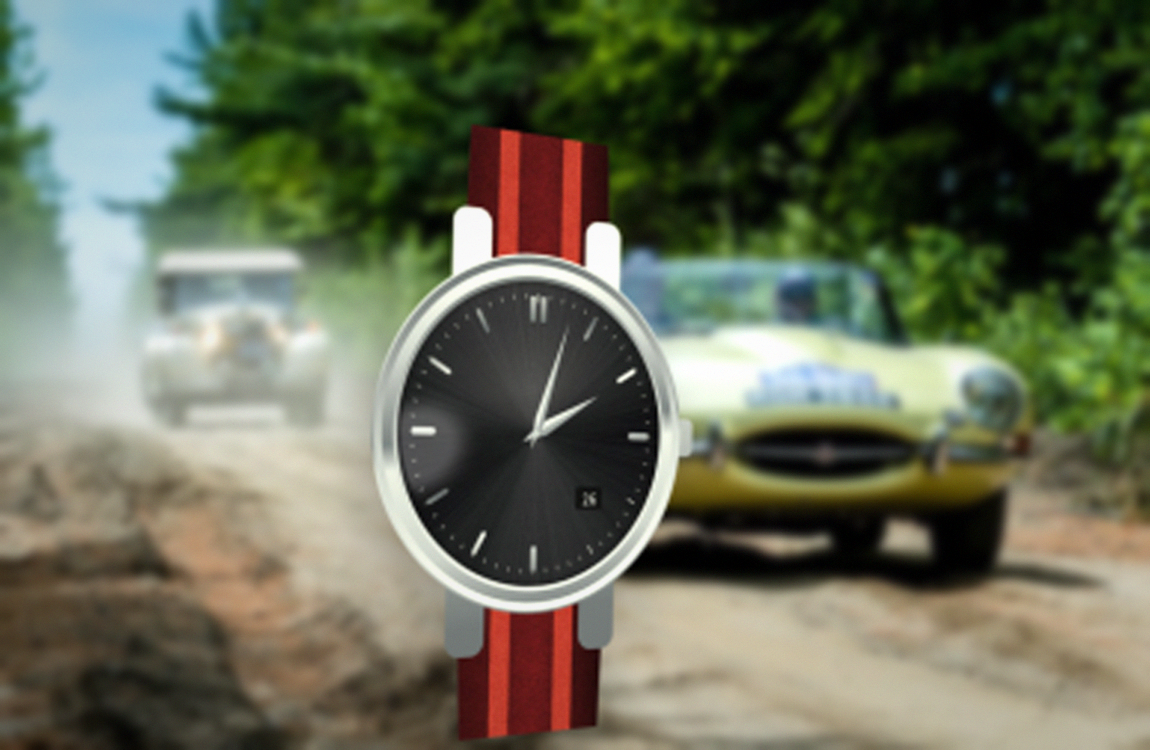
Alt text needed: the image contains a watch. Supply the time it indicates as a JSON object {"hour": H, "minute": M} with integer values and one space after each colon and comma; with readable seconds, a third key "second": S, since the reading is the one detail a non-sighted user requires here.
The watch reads {"hour": 2, "minute": 3}
